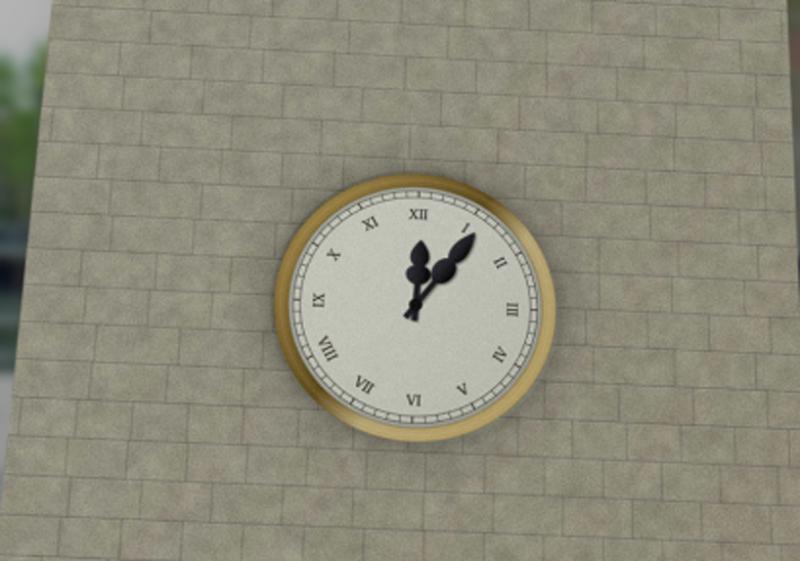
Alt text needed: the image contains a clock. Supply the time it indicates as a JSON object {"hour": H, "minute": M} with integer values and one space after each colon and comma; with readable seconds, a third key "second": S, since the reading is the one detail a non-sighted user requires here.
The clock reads {"hour": 12, "minute": 6}
